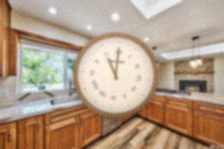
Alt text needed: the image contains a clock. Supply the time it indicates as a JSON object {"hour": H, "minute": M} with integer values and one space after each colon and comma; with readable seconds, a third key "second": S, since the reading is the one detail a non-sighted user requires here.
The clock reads {"hour": 11, "minute": 0}
